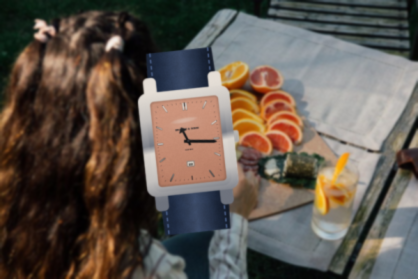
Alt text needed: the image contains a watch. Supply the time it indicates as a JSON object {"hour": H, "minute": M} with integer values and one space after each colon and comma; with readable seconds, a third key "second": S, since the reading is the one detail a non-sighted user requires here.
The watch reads {"hour": 11, "minute": 16}
